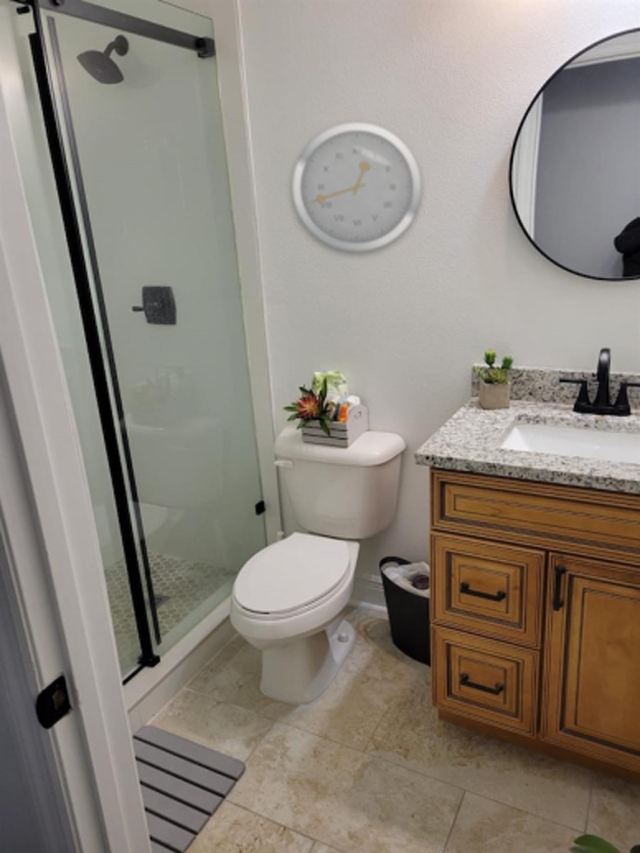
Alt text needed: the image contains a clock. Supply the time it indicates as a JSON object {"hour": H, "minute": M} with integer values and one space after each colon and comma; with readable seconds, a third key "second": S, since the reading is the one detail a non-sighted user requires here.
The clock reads {"hour": 12, "minute": 42}
